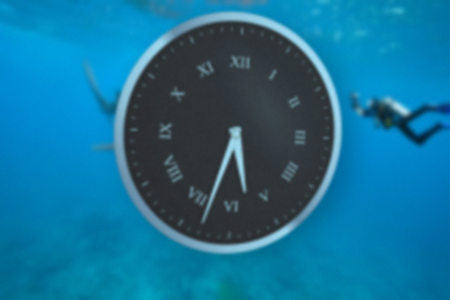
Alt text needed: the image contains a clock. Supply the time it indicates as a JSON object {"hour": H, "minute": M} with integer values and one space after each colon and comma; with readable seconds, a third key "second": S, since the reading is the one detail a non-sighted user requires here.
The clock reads {"hour": 5, "minute": 33}
